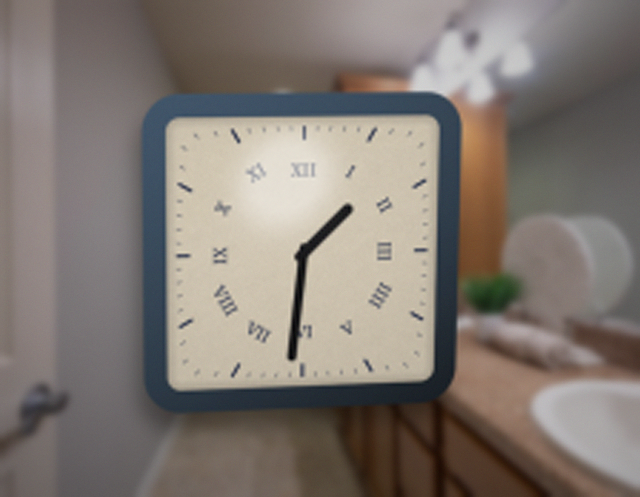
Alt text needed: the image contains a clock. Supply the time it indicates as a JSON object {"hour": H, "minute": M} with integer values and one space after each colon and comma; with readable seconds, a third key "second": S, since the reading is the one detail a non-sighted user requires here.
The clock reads {"hour": 1, "minute": 31}
